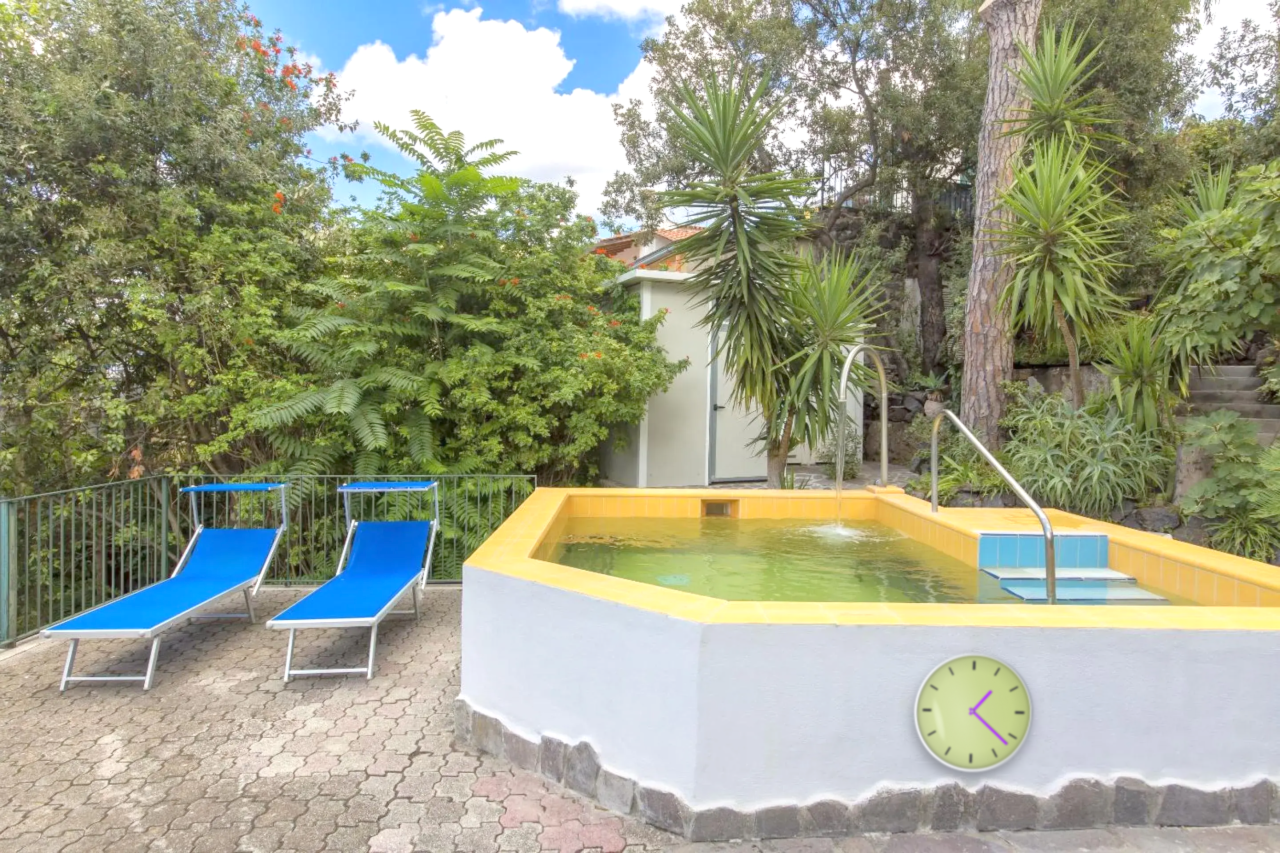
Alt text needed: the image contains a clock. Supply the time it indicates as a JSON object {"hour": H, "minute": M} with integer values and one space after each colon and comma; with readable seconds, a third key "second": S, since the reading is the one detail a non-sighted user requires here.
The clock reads {"hour": 1, "minute": 22}
